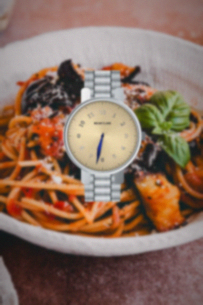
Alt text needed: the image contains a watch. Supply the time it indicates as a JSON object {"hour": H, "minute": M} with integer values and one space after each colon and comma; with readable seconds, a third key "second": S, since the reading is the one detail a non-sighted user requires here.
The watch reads {"hour": 6, "minute": 32}
